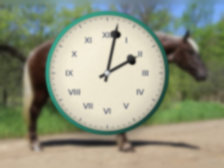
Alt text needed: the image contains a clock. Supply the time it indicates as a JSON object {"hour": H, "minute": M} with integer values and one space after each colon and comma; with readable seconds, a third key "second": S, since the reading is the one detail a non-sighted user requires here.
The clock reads {"hour": 2, "minute": 2}
